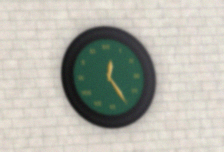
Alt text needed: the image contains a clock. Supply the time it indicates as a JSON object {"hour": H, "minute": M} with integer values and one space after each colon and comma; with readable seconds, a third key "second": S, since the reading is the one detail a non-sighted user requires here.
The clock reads {"hour": 12, "minute": 25}
